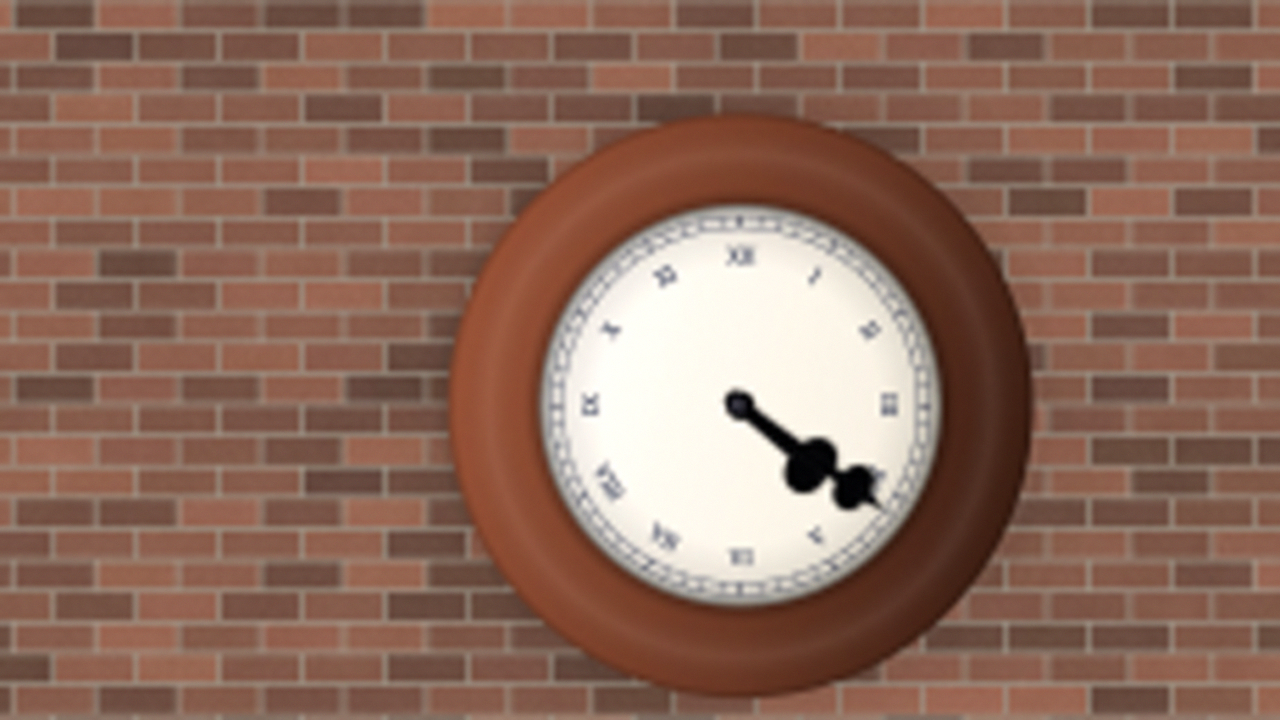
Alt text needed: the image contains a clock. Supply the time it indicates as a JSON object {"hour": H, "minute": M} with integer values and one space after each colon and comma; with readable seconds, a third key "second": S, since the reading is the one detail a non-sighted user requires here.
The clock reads {"hour": 4, "minute": 21}
